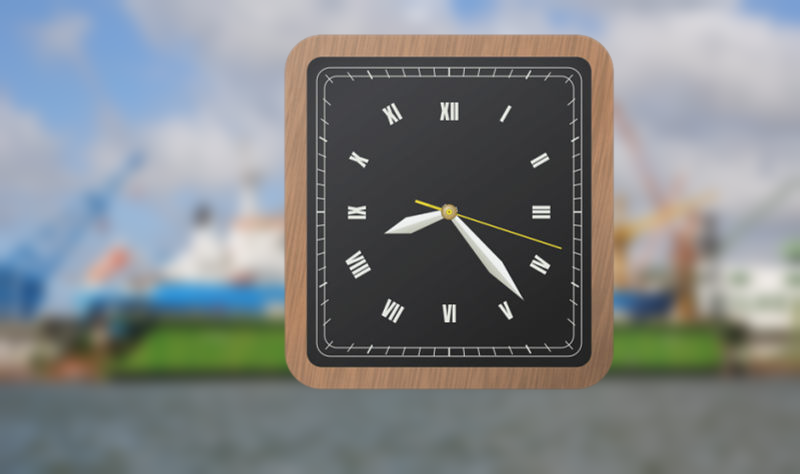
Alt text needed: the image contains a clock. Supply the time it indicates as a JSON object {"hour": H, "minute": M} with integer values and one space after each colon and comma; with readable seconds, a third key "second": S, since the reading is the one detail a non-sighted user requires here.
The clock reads {"hour": 8, "minute": 23, "second": 18}
